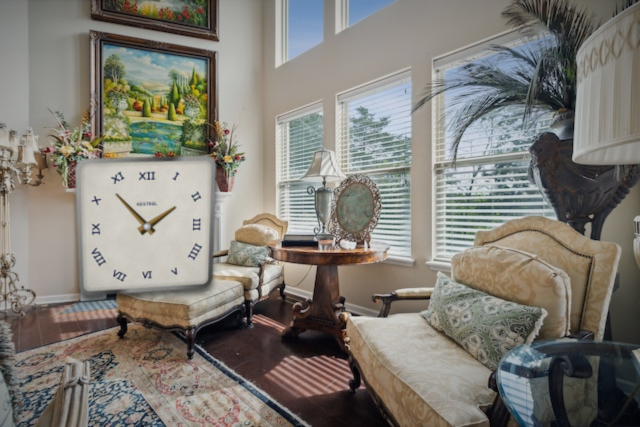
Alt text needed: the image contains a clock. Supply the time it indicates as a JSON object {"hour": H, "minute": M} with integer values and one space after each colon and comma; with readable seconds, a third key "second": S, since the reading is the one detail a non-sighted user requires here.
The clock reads {"hour": 1, "minute": 53}
